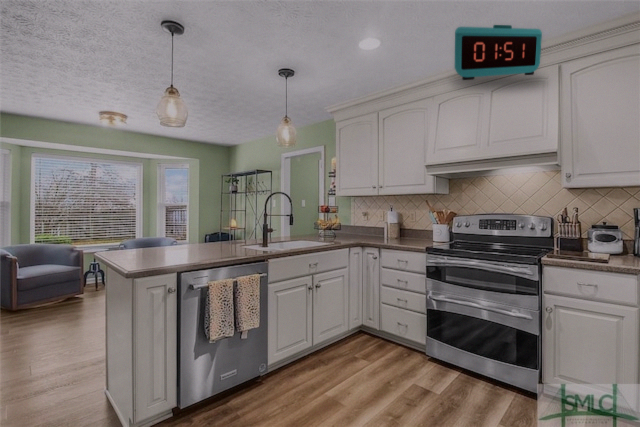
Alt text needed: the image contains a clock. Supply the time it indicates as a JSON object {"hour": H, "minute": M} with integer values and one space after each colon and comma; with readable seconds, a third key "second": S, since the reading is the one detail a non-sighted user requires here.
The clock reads {"hour": 1, "minute": 51}
